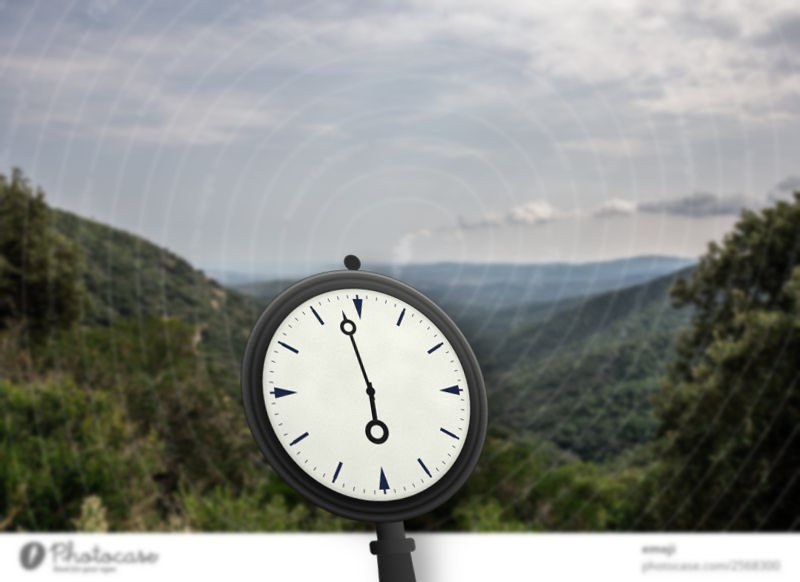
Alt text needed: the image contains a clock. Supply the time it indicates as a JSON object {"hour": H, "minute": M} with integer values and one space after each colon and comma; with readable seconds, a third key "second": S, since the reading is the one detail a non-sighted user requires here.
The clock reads {"hour": 5, "minute": 58}
